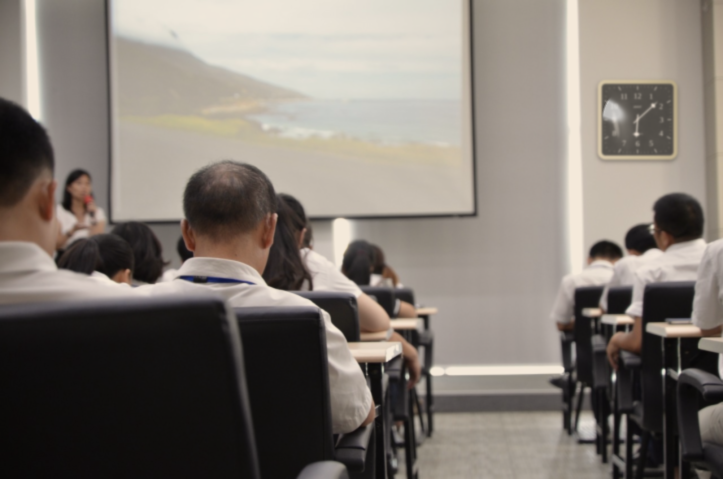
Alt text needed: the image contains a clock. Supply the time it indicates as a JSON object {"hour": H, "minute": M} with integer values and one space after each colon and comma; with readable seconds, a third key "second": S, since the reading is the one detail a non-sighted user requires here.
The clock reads {"hour": 6, "minute": 8}
